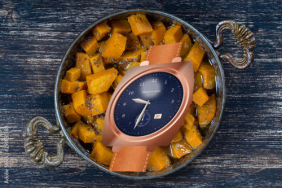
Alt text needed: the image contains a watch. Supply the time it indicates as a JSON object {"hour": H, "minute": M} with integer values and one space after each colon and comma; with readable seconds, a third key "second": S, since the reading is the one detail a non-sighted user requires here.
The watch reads {"hour": 9, "minute": 32}
